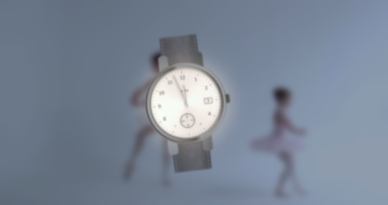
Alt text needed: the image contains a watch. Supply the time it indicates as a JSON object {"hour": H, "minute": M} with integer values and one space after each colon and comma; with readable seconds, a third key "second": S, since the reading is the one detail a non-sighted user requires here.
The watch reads {"hour": 11, "minute": 57}
